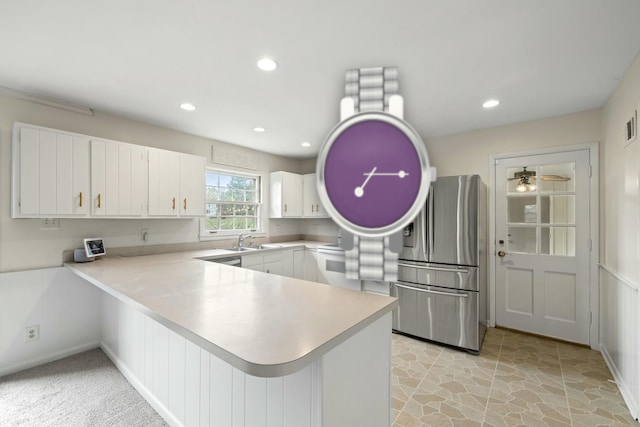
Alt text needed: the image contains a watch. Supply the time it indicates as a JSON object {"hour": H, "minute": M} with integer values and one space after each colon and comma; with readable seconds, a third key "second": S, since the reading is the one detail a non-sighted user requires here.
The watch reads {"hour": 7, "minute": 15}
